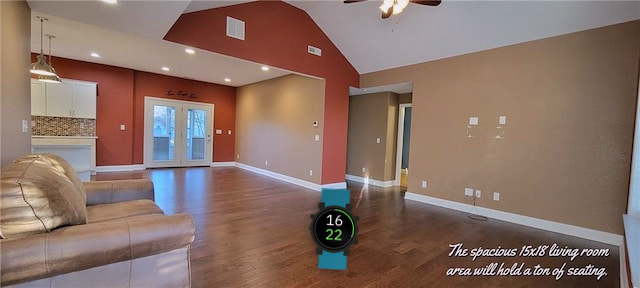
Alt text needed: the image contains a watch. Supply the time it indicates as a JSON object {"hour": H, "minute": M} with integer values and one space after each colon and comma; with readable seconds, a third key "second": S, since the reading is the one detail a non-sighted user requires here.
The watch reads {"hour": 16, "minute": 22}
